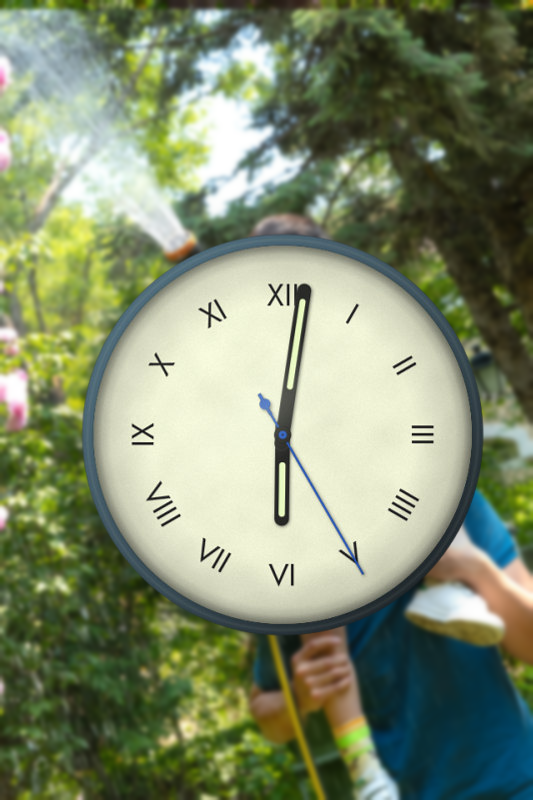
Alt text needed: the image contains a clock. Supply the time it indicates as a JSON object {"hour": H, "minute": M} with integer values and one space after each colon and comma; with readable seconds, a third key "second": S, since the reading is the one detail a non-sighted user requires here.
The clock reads {"hour": 6, "minute": 1, "second": 25}
